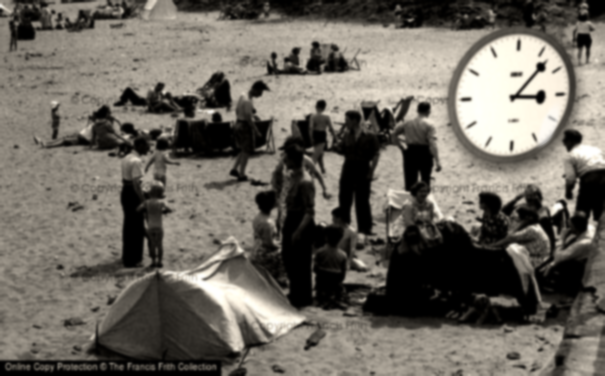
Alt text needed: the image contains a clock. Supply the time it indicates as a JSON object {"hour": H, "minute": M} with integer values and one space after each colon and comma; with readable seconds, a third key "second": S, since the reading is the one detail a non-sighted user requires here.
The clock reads {"hour": 3, "minute": 7}
